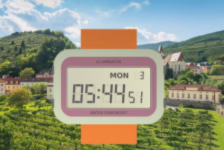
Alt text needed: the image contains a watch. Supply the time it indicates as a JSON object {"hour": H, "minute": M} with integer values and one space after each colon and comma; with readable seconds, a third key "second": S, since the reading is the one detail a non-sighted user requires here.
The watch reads {"hour": 5, "minute": 44, "second": 51}
